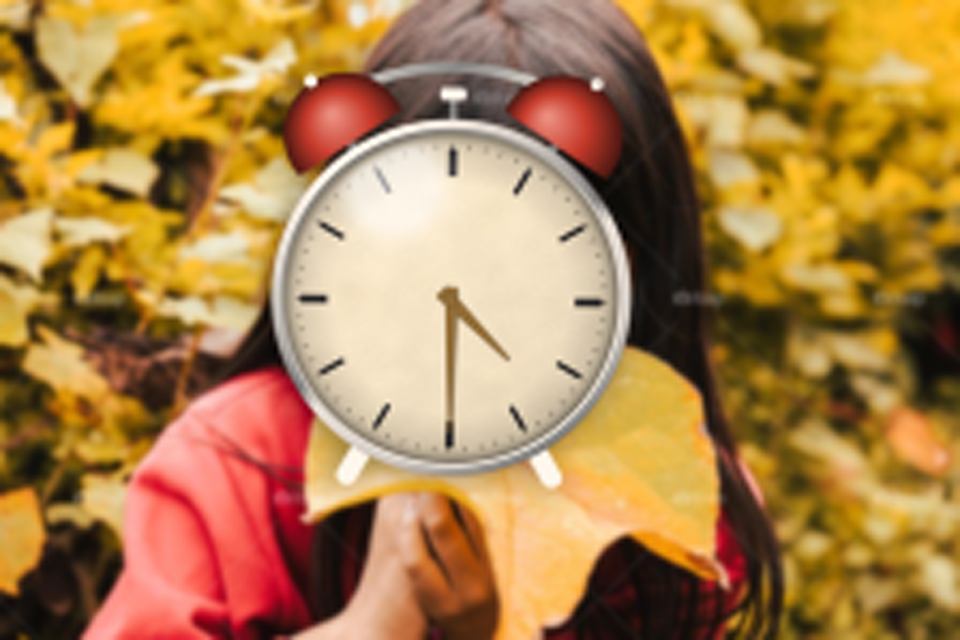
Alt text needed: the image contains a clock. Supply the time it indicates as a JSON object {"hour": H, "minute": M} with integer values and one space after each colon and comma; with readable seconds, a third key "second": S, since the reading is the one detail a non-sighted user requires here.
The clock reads {"hour": 4, "minute": 30}
